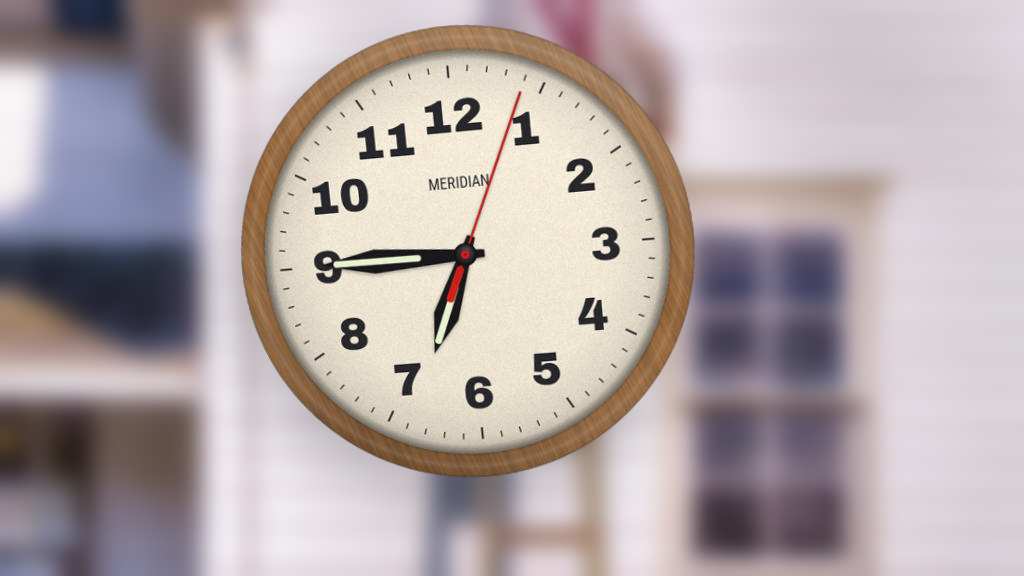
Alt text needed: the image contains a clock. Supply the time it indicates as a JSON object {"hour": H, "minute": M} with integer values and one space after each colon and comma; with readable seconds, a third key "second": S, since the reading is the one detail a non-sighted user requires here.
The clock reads {"hour": 6, "minute": 45, "second": 4}
